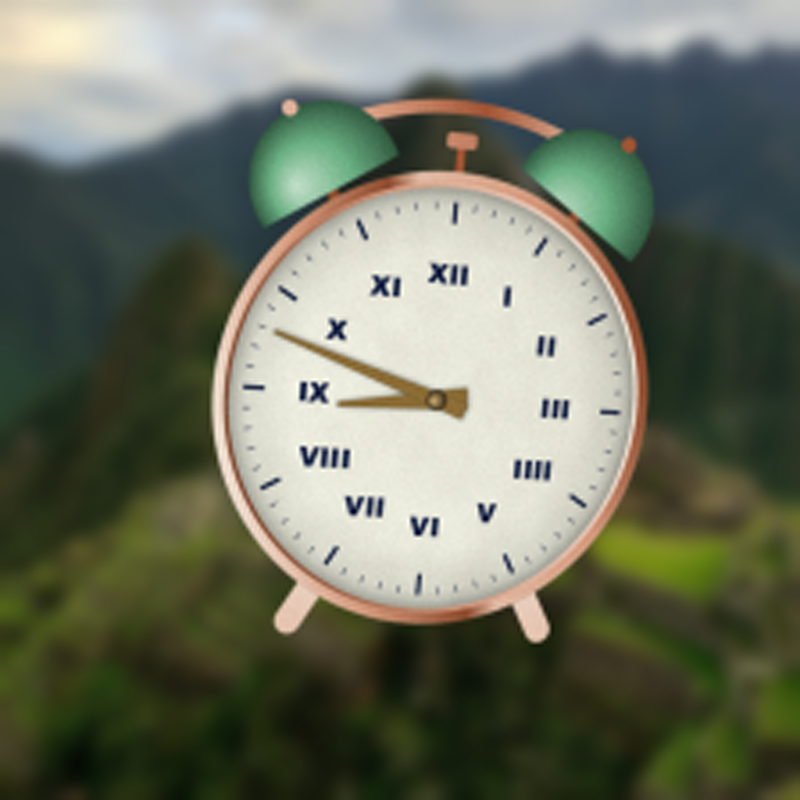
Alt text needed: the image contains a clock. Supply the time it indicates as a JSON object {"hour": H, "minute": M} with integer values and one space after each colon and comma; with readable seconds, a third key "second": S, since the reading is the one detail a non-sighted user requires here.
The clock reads {"hour": 8, "minute": 48}
